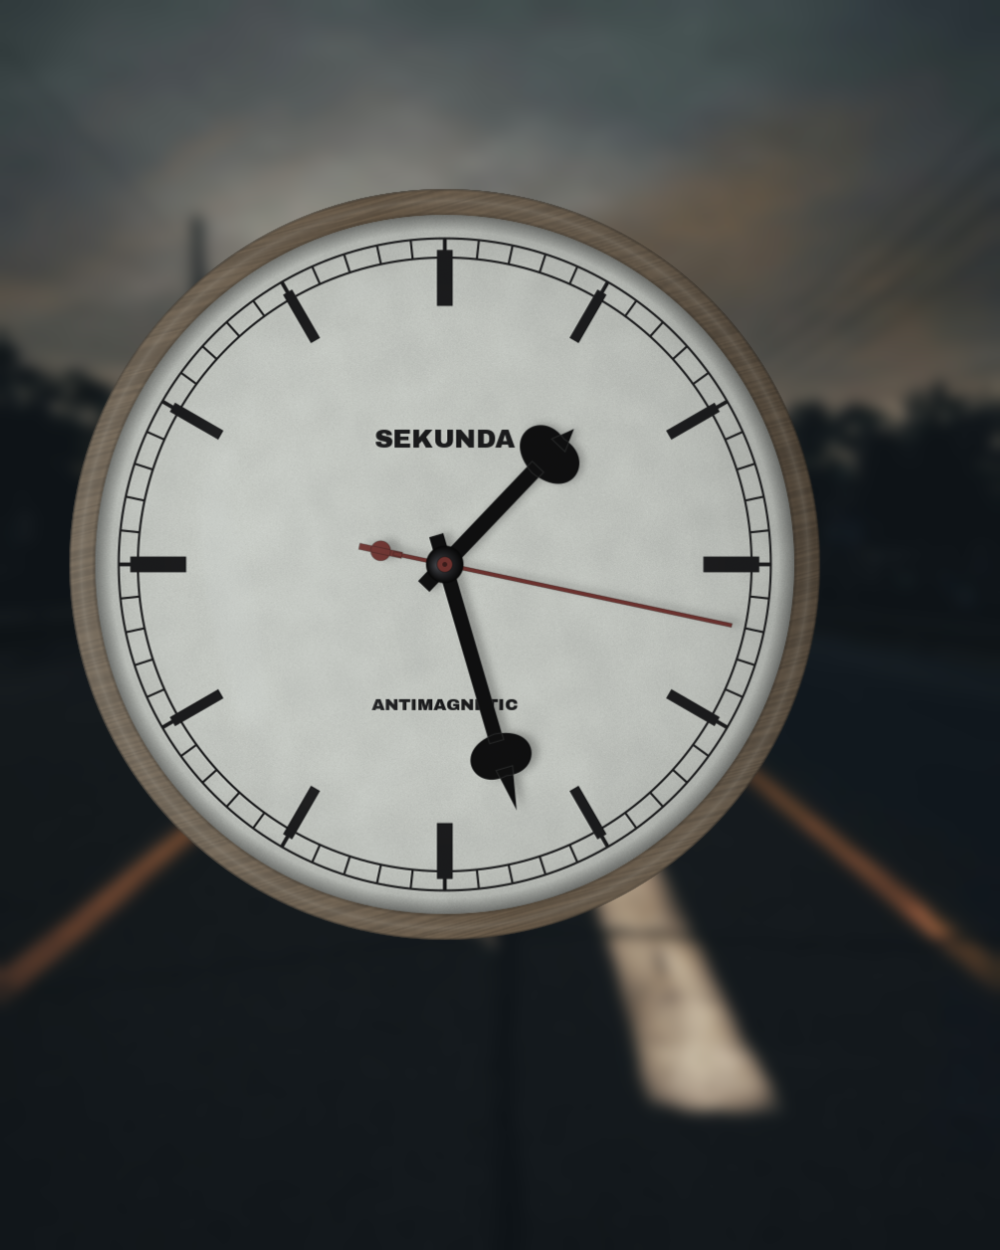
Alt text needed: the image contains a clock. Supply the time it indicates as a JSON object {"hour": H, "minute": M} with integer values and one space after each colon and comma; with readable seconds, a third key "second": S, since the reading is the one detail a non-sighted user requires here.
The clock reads {"hour": 1, "minute": 27, "second": 17}
